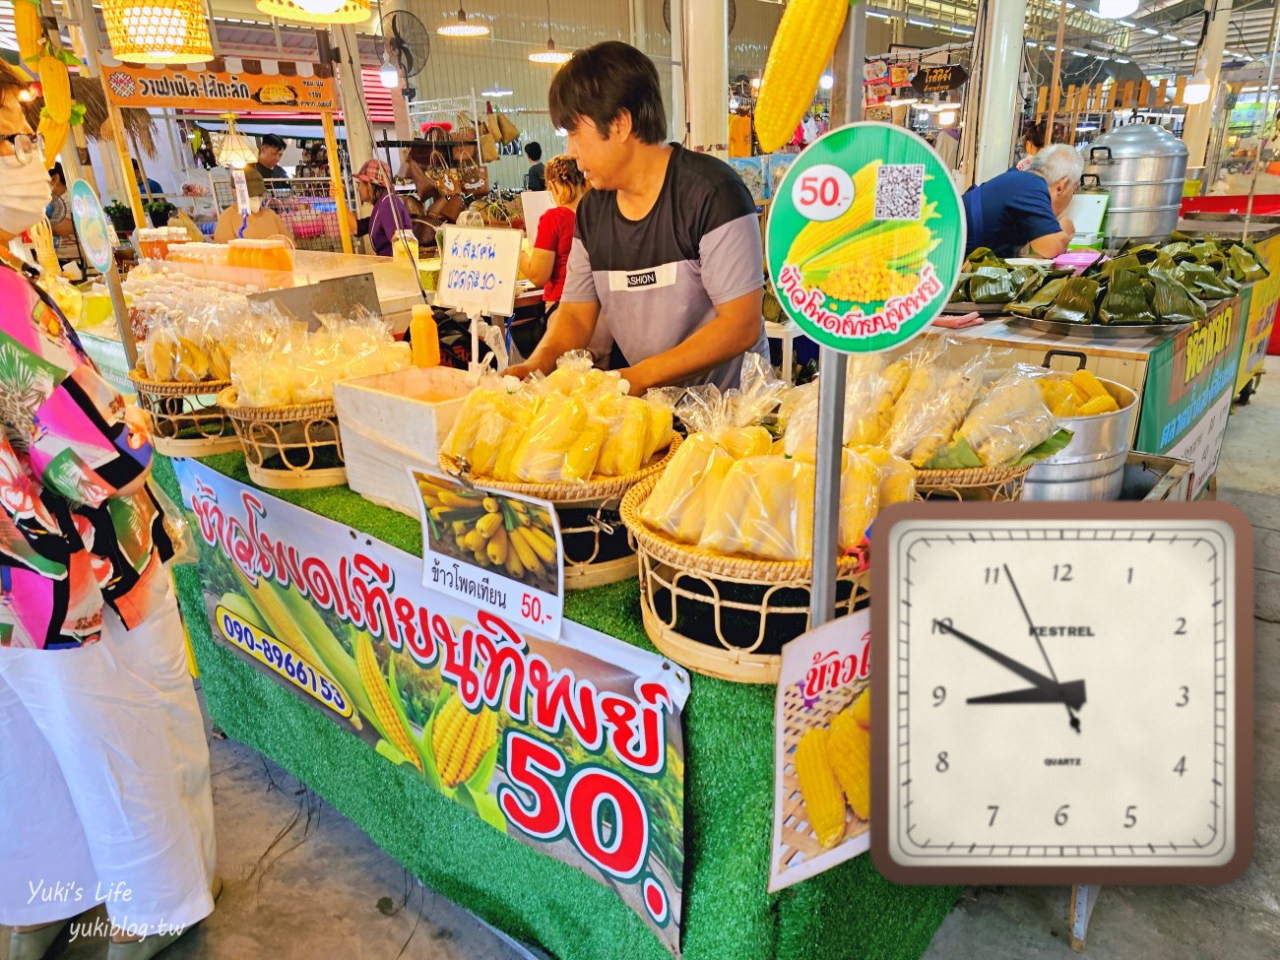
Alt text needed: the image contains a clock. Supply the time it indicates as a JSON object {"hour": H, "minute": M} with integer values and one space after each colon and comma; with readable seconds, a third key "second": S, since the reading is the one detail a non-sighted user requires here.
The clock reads {"hour": 8, "minute": 49, "second": 56}
